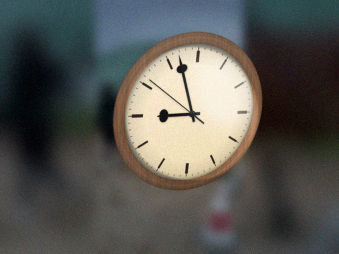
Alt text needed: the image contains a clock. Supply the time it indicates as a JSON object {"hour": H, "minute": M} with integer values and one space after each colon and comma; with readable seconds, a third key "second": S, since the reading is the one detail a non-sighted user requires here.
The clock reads {"hour": 8, "minute": 56, "second": 51}
